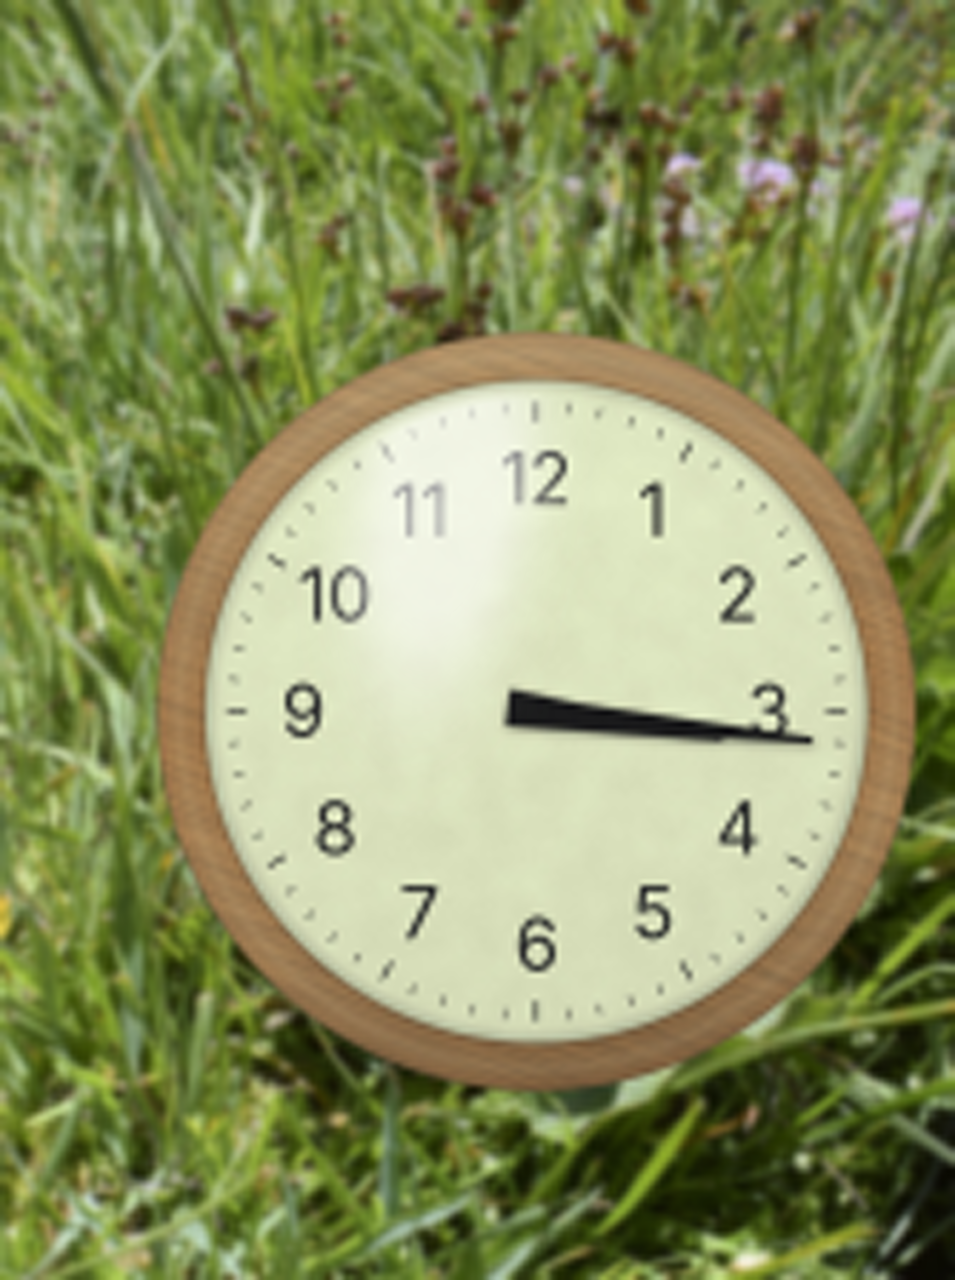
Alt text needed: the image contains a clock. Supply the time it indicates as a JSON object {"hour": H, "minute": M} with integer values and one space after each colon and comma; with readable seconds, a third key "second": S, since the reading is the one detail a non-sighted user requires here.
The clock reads {"hour": 3, "minute": 16}
